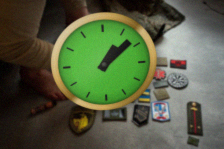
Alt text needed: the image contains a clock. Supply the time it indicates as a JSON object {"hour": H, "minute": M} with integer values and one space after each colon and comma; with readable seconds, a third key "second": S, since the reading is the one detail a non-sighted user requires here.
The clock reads {"hour": 1, "minute": 8}
